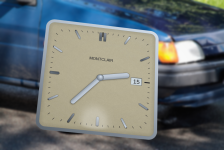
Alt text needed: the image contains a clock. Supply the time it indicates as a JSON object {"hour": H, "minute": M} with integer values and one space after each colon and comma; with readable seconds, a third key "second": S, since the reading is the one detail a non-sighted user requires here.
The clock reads {"hour": 2, "minute": 37}
